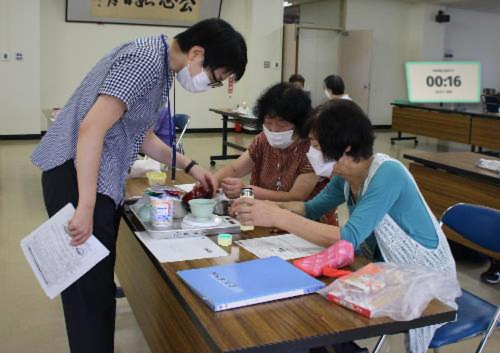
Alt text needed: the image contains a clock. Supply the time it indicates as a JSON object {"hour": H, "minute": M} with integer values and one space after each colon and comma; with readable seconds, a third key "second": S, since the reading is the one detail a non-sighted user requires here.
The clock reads {"hour": 0, "minute": 16}
